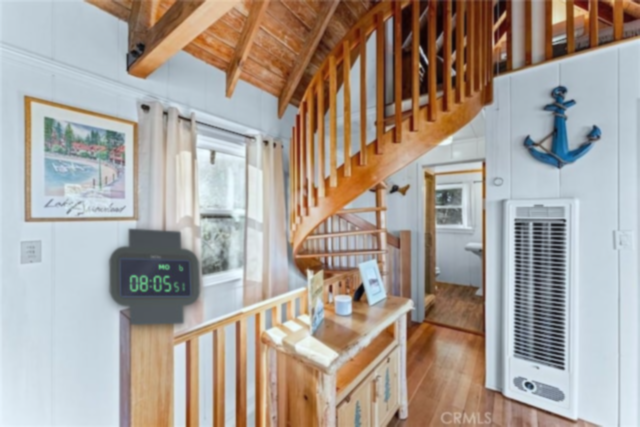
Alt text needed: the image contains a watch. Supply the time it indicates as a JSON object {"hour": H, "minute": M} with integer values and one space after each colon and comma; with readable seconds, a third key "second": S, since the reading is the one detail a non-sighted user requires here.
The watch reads {"hour": 8, "minute": 5}
